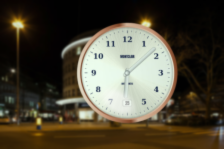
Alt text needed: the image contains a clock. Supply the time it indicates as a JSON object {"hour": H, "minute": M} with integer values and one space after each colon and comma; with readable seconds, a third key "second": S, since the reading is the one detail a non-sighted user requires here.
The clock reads {"hour": 6, "minute": 8}
